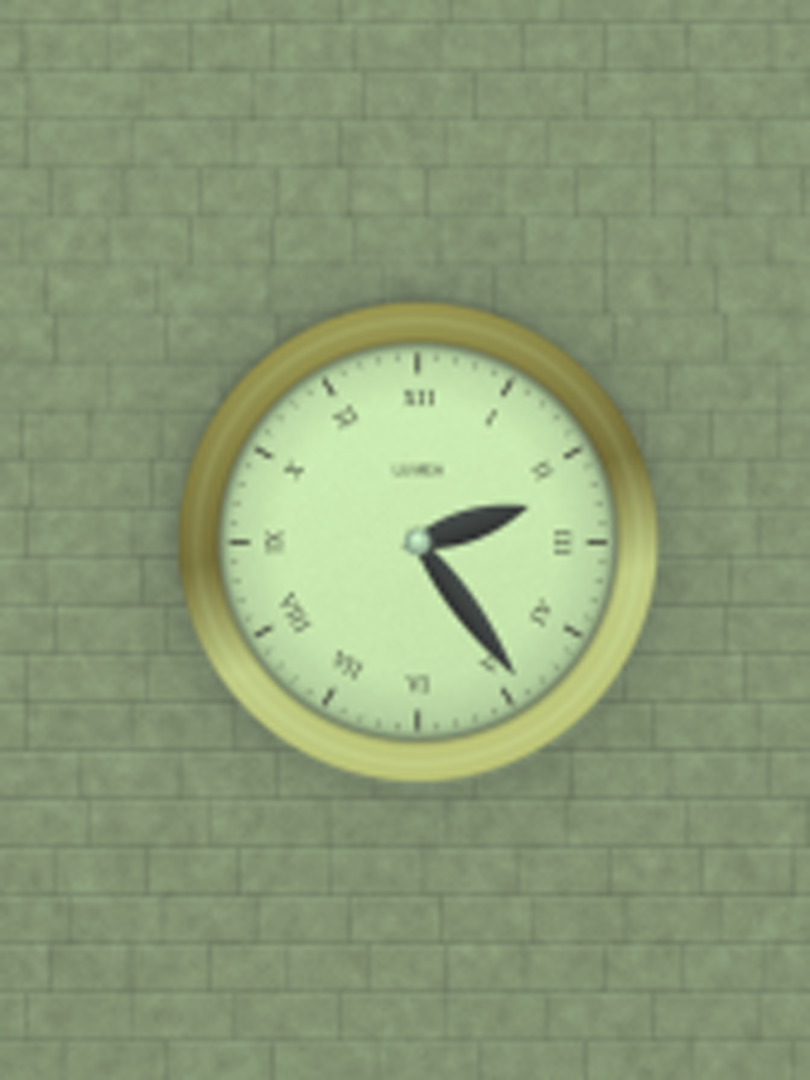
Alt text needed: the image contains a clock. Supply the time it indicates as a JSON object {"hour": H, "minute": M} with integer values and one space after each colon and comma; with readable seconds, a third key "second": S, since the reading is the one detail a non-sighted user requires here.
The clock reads {"hour": 2, "minute": 24}
